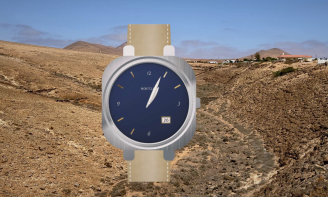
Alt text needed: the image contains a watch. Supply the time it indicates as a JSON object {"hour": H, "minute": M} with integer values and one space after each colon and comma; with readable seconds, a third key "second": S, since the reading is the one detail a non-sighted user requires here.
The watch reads {"hour": 1, "minute": 4}
